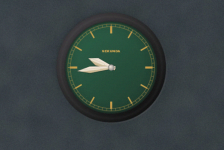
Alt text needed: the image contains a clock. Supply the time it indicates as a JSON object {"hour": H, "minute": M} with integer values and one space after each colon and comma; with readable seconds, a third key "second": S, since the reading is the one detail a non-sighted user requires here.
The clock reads {"hour": 9, "minute": 44}
